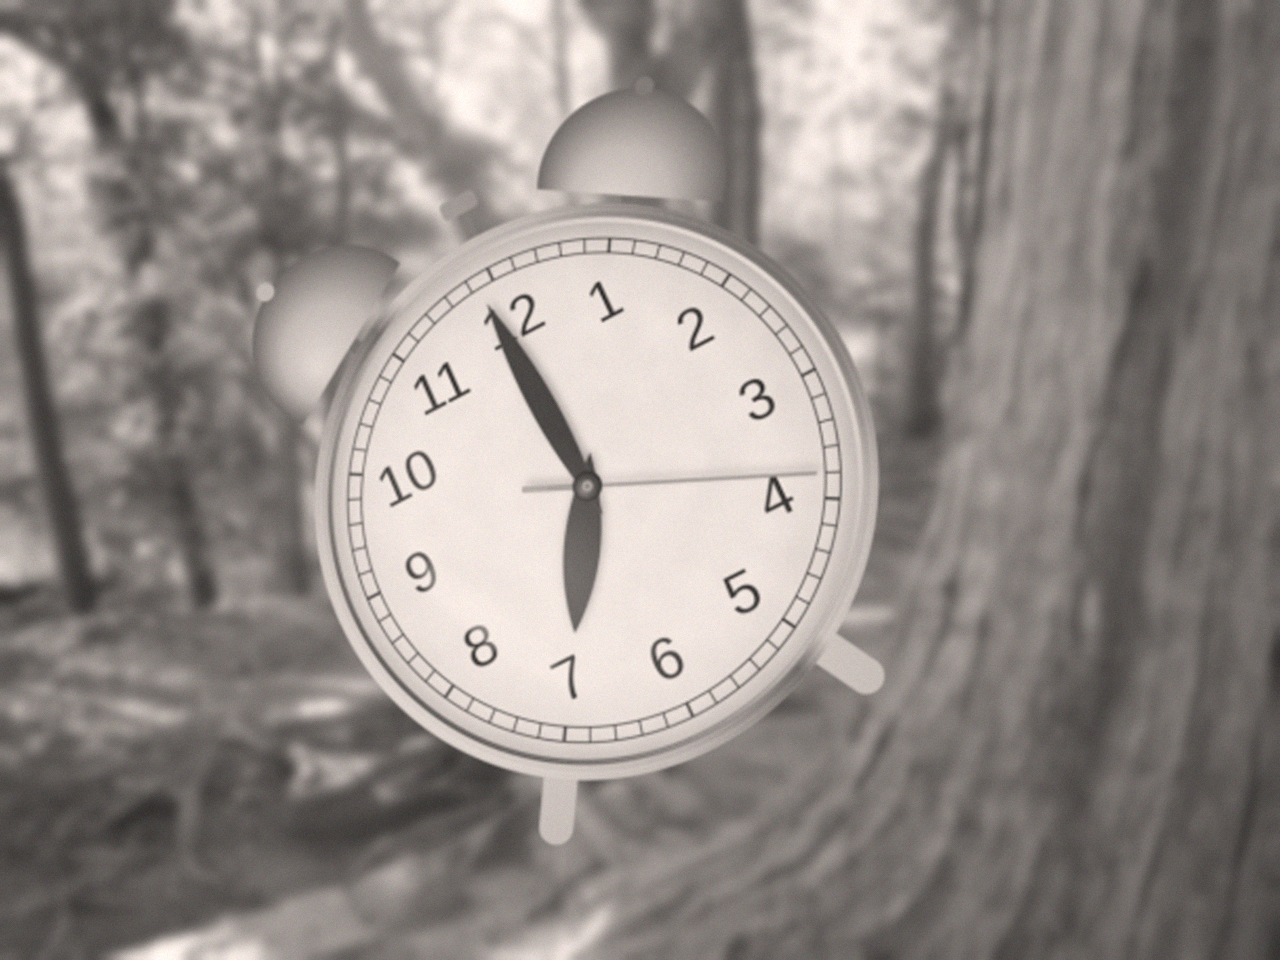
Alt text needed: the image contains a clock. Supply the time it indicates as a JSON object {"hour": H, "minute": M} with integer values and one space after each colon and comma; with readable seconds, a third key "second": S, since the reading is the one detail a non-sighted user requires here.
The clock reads {"hour": 6, "minute": 59, "second": 19}
